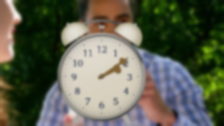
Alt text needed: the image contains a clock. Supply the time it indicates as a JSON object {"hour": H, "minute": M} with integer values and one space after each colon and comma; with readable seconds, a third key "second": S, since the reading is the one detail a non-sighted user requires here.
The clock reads {"hour": 2, "minute": 9}
